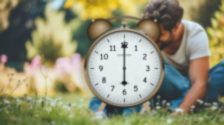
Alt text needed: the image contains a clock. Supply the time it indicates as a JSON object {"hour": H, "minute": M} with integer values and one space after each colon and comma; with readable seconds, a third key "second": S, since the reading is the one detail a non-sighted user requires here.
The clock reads {"hour": 6, "minute": 0}
